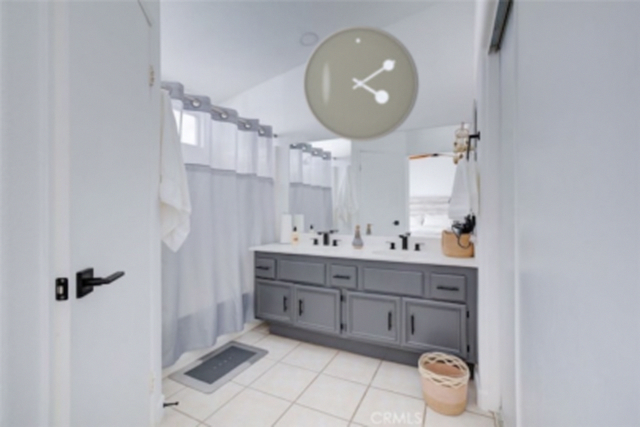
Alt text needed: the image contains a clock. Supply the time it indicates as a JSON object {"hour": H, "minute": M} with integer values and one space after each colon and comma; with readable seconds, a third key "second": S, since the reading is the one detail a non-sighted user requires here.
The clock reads {"hour": 4, "minute": 10}
